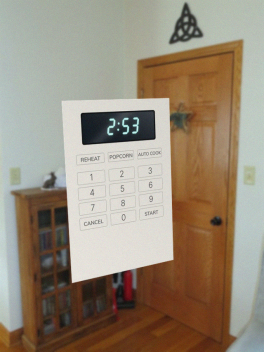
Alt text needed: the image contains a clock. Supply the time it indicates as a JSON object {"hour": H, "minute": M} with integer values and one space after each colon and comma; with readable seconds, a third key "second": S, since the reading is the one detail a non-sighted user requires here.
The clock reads {"hour": 2, "minute": 53}
